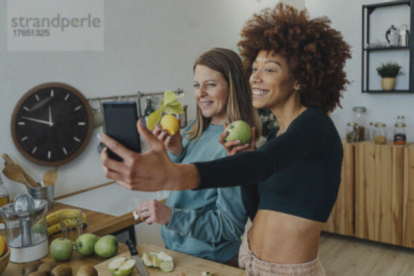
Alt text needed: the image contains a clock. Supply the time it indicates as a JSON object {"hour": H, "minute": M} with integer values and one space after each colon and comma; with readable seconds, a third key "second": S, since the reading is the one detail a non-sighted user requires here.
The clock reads {"hour": 11, "minute": 47}
